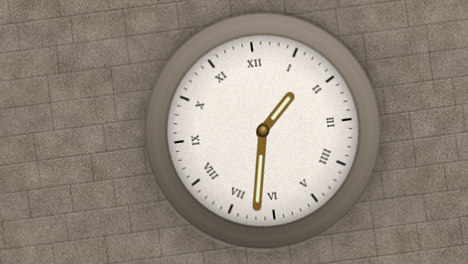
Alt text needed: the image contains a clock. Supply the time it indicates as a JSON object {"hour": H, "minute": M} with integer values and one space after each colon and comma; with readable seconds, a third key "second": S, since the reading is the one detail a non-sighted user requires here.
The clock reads {"hour": 1, "minute": 32}
